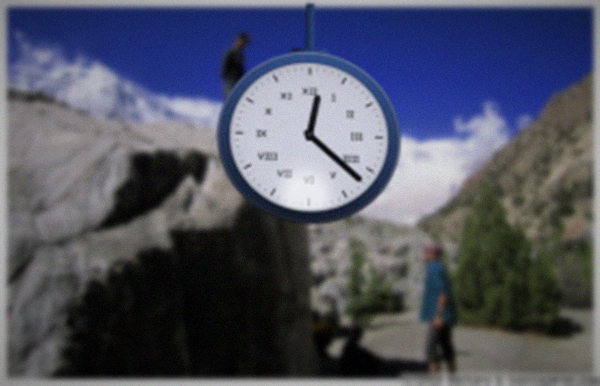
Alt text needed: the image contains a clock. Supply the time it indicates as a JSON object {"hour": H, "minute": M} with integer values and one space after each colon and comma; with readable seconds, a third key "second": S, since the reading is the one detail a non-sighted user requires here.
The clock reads {"hour": 12, "minute": 22}
